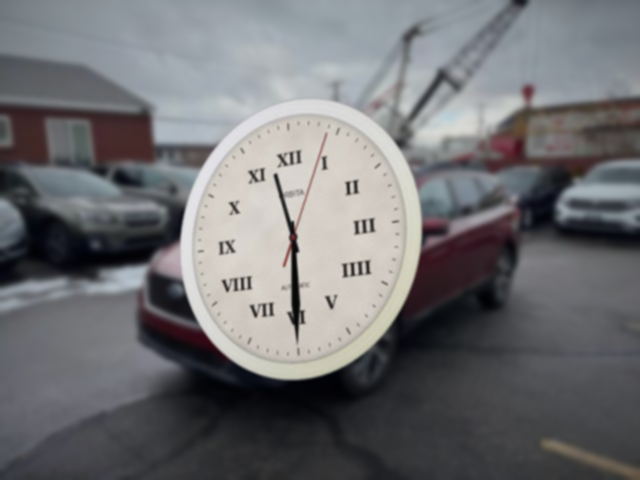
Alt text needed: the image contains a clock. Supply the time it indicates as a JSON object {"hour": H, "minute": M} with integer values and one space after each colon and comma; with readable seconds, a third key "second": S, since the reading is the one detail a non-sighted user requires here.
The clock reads {"hour": 11, "minute": 30, "second": 4}
